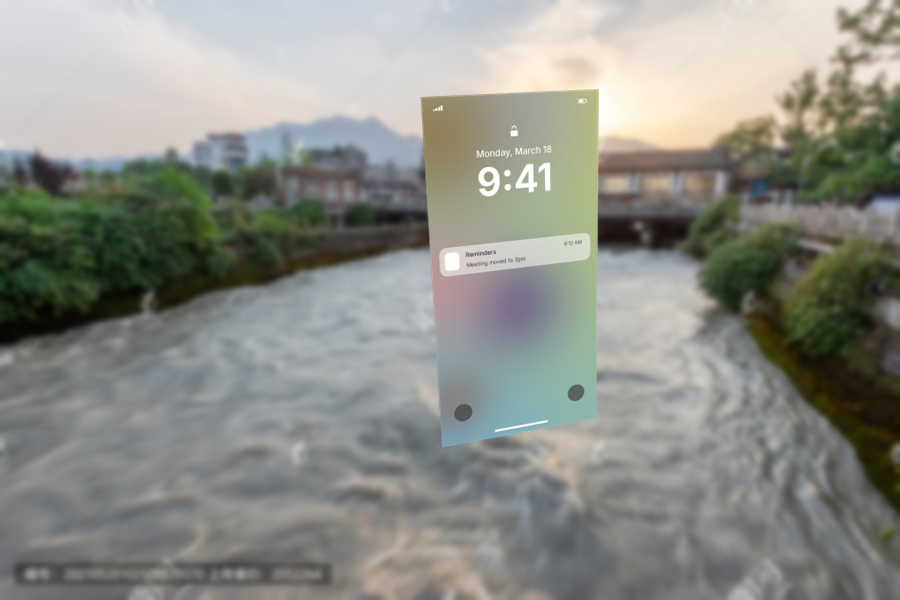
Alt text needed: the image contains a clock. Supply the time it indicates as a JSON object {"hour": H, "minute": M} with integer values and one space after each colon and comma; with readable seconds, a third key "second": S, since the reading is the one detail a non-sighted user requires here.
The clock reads {"hour": 9, "minute": 41}
